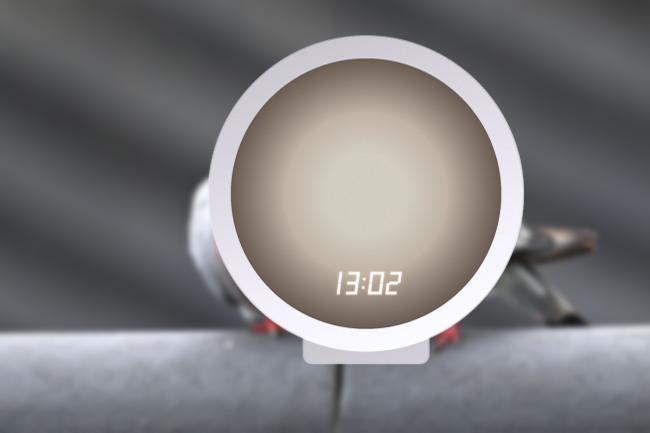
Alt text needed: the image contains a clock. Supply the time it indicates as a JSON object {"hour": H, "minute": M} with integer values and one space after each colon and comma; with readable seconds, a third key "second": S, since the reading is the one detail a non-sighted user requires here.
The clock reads {"hour": 13, "minute": 2}
